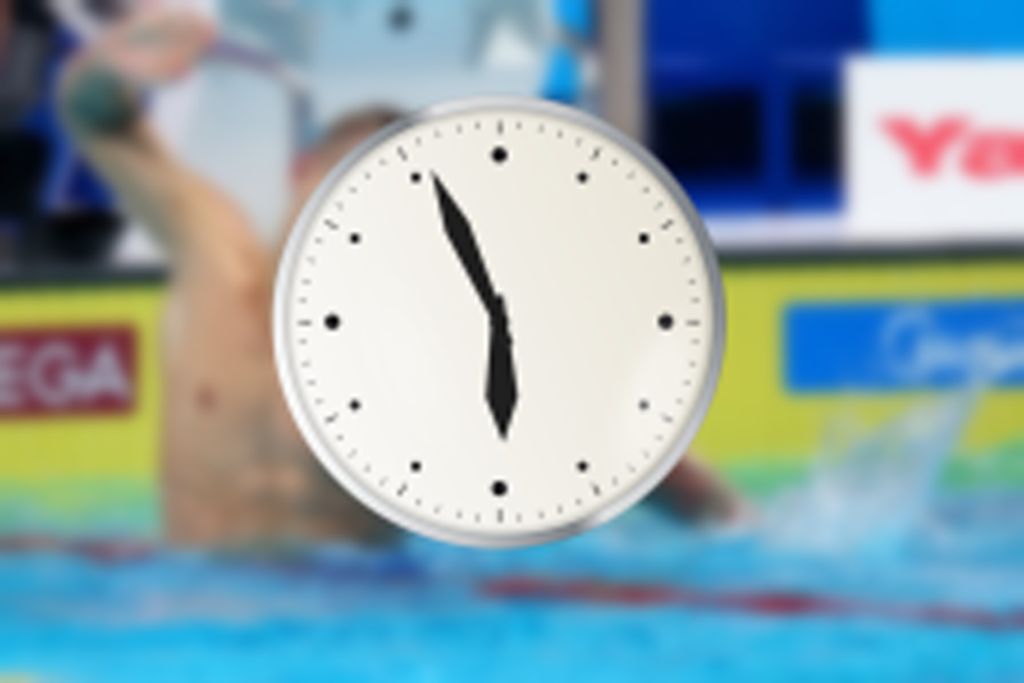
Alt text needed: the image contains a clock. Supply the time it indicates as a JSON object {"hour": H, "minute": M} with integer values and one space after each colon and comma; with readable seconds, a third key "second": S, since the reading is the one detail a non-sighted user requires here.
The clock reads {"hour": 5, "minute": 56}
